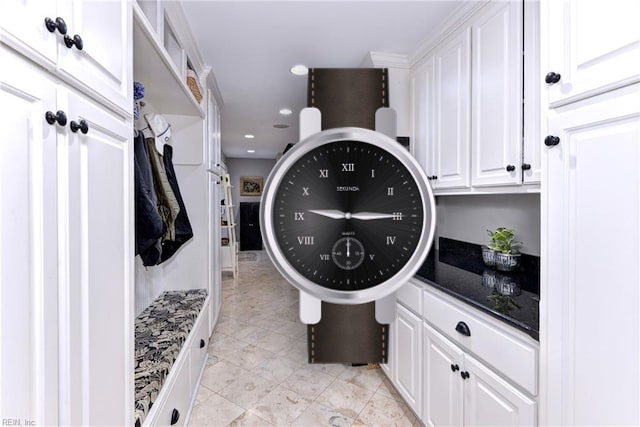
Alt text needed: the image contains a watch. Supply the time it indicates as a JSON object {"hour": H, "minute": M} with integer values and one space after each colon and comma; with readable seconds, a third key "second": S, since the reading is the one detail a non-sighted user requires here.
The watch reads {"hour": 9, "minute": 15}
